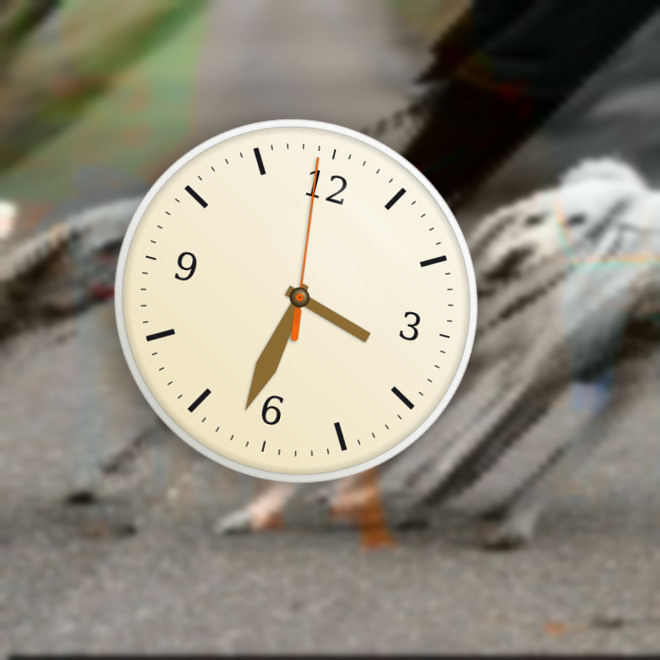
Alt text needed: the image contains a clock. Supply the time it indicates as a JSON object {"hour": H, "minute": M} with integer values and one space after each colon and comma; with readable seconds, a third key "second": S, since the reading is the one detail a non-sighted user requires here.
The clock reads {"hour": 3, "minute": 31, "second": 59}
